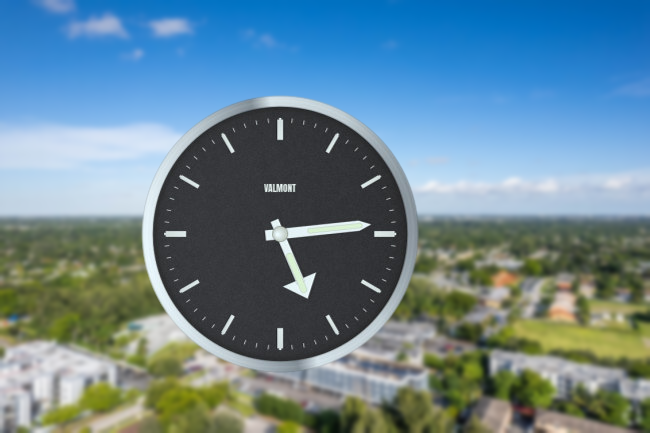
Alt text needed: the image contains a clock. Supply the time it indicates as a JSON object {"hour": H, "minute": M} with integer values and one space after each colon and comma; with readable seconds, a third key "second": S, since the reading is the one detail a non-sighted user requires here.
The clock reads {"hour": 5, "minute": 14}
